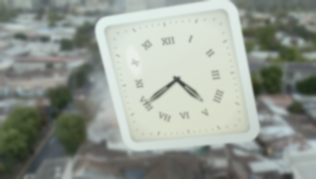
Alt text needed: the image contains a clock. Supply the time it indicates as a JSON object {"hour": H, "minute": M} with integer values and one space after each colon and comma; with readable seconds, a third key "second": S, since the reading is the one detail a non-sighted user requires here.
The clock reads {"hour": 4, "minute": 40}
